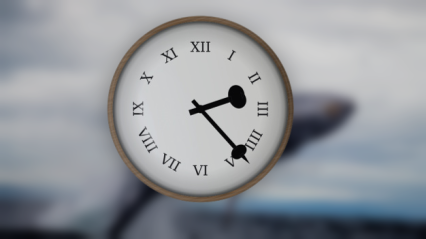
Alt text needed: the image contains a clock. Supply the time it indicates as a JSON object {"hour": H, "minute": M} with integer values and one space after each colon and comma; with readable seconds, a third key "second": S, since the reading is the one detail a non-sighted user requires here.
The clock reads {"hour": 2, "minute": 23}
